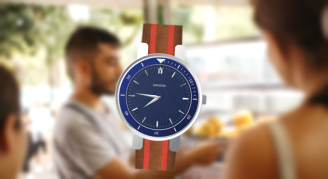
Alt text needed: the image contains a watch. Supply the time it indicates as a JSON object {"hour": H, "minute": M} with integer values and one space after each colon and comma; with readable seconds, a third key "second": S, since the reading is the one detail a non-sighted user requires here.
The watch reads {"hour": 7, "minute": 46}
